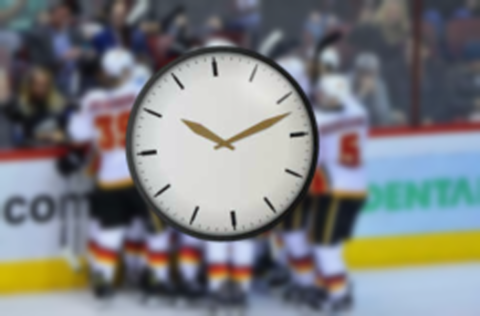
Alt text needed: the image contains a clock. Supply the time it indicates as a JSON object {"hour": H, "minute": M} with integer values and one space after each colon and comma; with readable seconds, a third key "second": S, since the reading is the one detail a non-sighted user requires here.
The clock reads {"hour": 10, "minute": 12}
